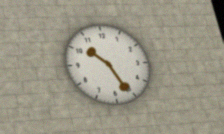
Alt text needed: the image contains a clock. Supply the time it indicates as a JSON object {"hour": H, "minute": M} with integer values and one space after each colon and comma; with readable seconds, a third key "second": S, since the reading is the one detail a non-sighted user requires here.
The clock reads {"hour": 10, "minute": 26}
